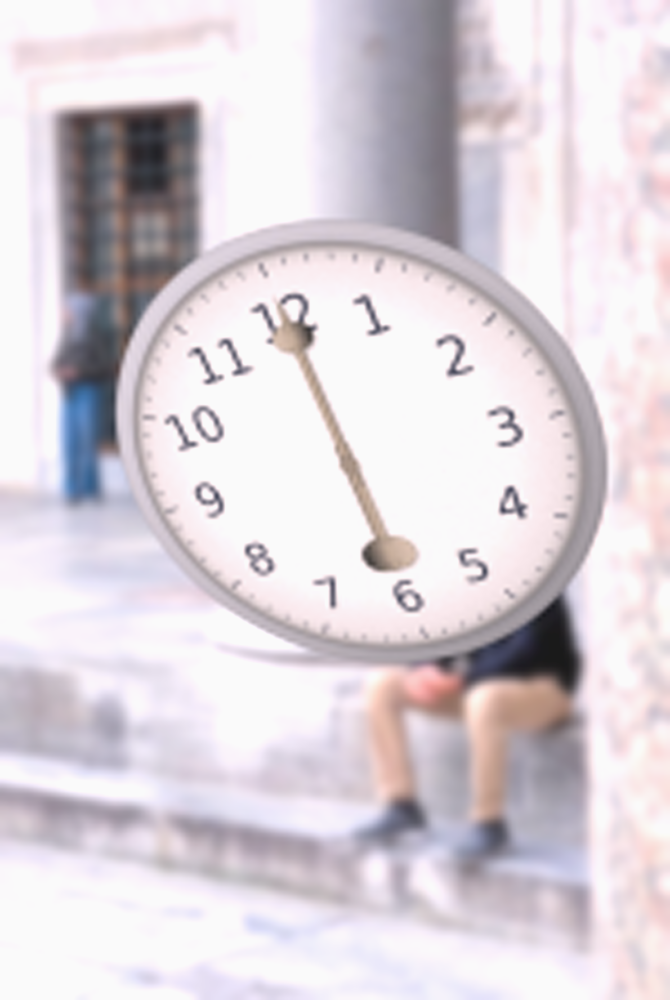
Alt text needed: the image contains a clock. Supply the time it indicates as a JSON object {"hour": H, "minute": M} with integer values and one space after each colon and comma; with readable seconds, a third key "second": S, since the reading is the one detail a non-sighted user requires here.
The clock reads {"hour": 6, "minute": 0}
